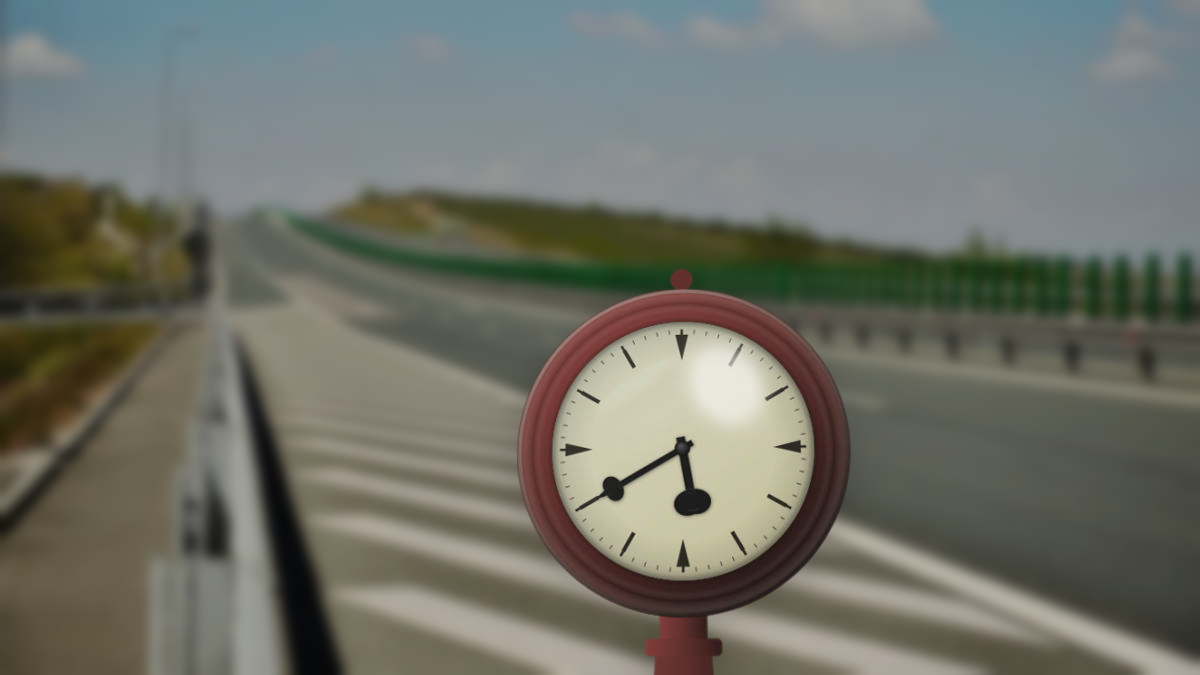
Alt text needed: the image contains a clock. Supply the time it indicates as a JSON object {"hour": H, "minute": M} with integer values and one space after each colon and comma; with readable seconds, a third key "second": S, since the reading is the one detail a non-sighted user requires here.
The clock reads {"hour": 5, "minute": 40}
